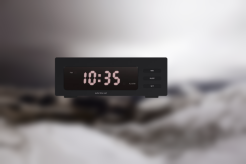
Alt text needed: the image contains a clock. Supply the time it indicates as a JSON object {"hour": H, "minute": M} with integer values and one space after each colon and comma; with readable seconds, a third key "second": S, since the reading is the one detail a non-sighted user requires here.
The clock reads {"hour": 10, "minute": 35}
